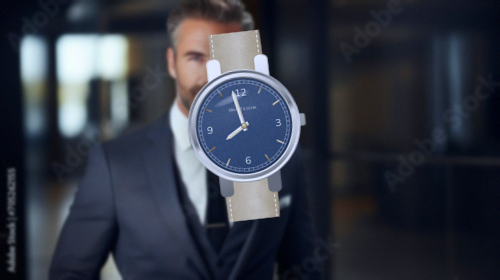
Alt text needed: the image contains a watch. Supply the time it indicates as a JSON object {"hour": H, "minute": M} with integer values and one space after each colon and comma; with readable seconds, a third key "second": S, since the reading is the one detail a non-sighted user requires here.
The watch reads {"hour": 7, "minute": 58}
